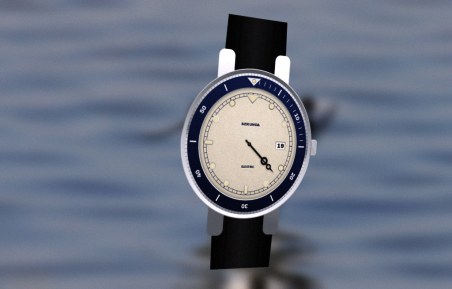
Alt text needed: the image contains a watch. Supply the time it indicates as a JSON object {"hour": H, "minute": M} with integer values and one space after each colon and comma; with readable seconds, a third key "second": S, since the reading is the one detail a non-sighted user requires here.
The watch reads {"hour": 4, "minute": 22}
